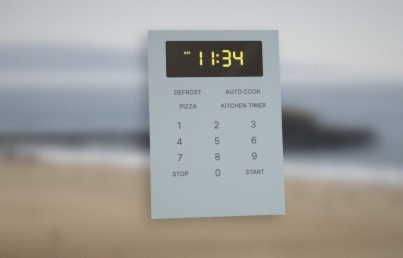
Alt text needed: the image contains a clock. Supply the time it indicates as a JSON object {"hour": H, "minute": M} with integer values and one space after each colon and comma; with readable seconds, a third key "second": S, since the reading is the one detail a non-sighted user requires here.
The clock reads {"hour": 11, "minute": 34}
